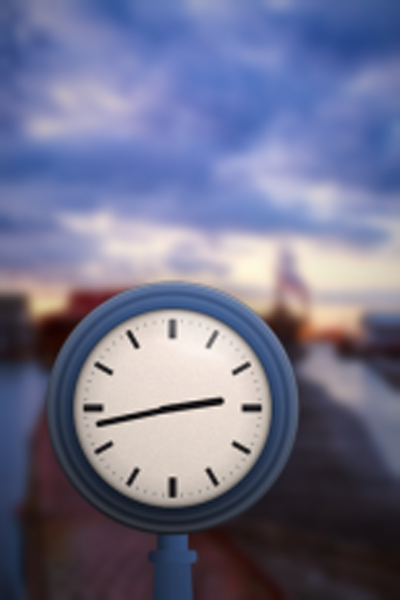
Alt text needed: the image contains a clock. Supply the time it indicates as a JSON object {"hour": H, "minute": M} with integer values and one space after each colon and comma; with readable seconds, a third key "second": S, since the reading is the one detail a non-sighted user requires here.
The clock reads {"hour": 2, "minute": 43}
